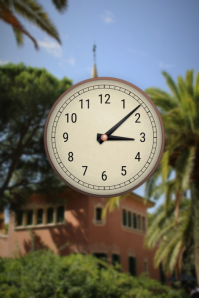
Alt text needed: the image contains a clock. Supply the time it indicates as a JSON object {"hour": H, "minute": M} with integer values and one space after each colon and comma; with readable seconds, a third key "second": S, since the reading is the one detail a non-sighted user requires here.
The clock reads {"hour": 3, "minute": 8}
